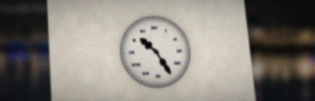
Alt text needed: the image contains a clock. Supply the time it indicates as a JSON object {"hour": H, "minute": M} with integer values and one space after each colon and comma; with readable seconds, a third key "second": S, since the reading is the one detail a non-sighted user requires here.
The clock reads {"hour": 10, "minute": 25}
